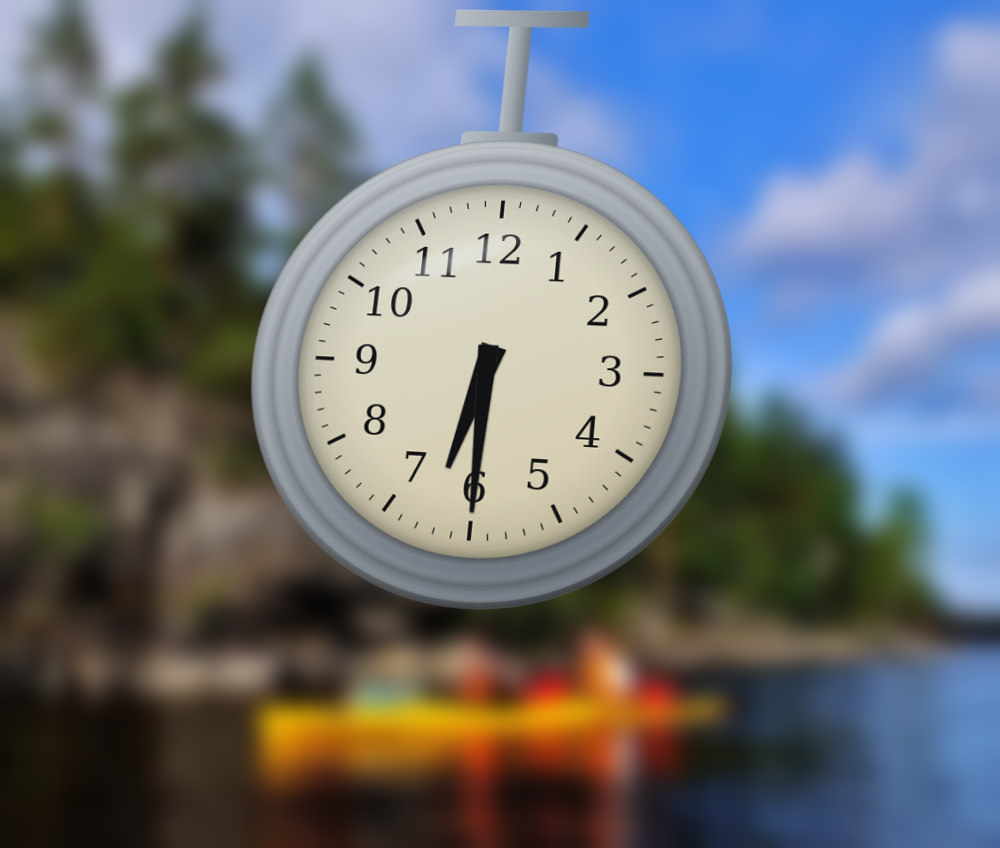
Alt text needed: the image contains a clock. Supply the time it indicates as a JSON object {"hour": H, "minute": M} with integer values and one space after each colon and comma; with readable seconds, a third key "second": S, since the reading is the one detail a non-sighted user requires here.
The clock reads {"hour": 6, "minute": 30}
